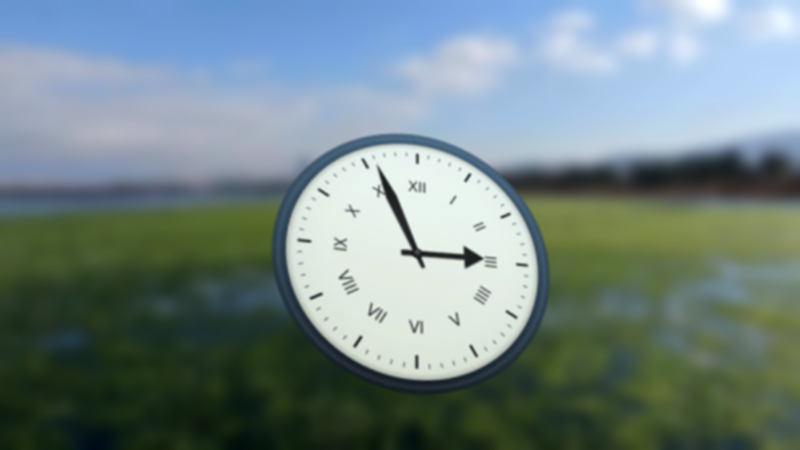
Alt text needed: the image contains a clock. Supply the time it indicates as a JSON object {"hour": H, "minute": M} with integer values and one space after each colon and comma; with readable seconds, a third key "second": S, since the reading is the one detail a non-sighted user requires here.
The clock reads {"hour": 2, "minute": 56}
